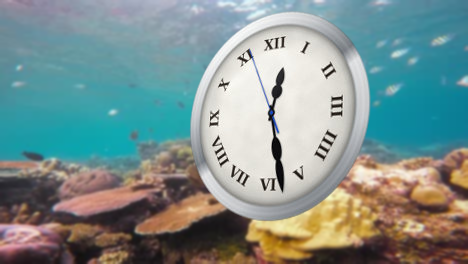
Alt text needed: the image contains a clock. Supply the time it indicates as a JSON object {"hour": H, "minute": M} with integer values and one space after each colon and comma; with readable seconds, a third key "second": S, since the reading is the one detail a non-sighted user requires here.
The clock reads {"hour": 12, "minute": 27, "second": 56}
